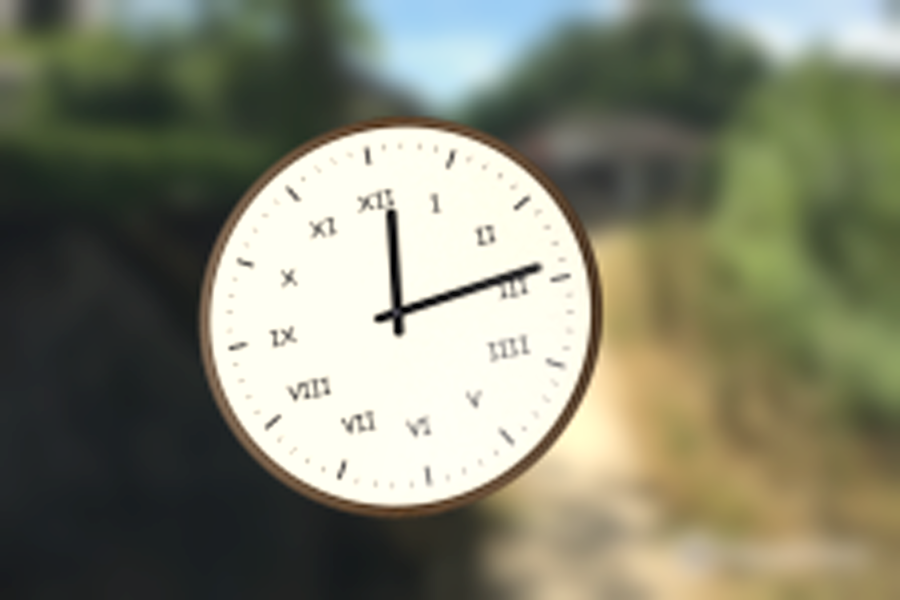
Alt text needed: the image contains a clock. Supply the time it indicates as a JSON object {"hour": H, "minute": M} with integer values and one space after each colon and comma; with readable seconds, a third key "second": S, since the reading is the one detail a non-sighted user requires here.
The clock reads {"hour": 12, "minute": 14}
